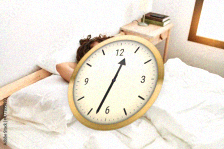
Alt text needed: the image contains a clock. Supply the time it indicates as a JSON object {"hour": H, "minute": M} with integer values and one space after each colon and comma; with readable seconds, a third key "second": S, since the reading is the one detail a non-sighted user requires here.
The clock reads {"hour": 12, "minute": 33}
